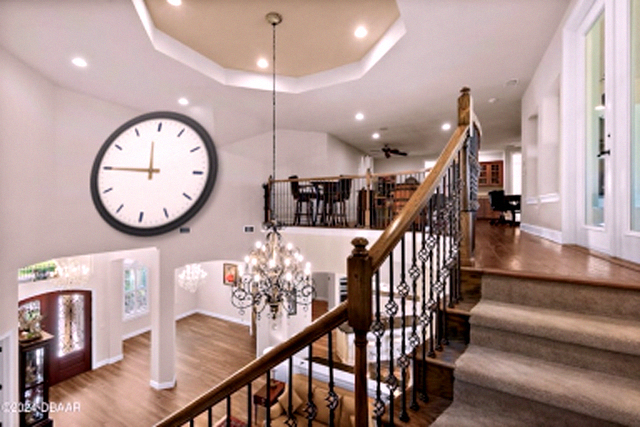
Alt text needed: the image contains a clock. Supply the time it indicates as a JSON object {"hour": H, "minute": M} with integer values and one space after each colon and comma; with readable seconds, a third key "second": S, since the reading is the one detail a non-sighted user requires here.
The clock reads {"hour": 11, "minute": 45}
